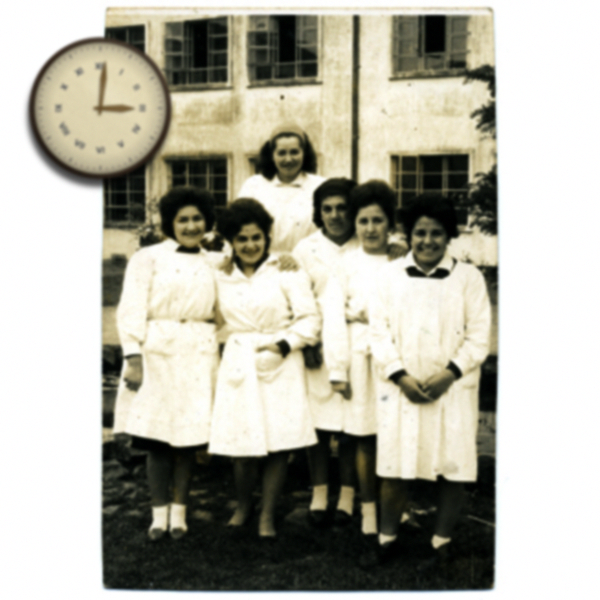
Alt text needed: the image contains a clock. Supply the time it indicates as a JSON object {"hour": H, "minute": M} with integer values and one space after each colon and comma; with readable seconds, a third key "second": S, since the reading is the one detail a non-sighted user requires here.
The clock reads {"hour": 3, "minute": 1}
